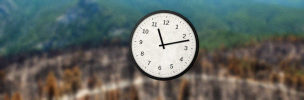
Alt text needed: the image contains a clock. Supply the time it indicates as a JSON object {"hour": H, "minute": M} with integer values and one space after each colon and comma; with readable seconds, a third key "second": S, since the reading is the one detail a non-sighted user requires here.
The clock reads {"hour": 11, "minute": 12}
